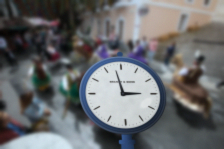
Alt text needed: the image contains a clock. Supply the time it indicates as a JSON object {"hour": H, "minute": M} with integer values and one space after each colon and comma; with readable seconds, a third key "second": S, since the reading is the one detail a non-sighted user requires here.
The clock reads {"hour": 2, "minute": 58}
